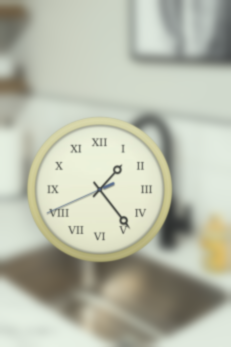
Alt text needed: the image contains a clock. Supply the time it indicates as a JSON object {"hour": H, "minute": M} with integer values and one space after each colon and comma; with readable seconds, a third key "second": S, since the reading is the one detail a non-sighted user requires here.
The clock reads {"hour": 1, "minute": 23, "second": 41}
